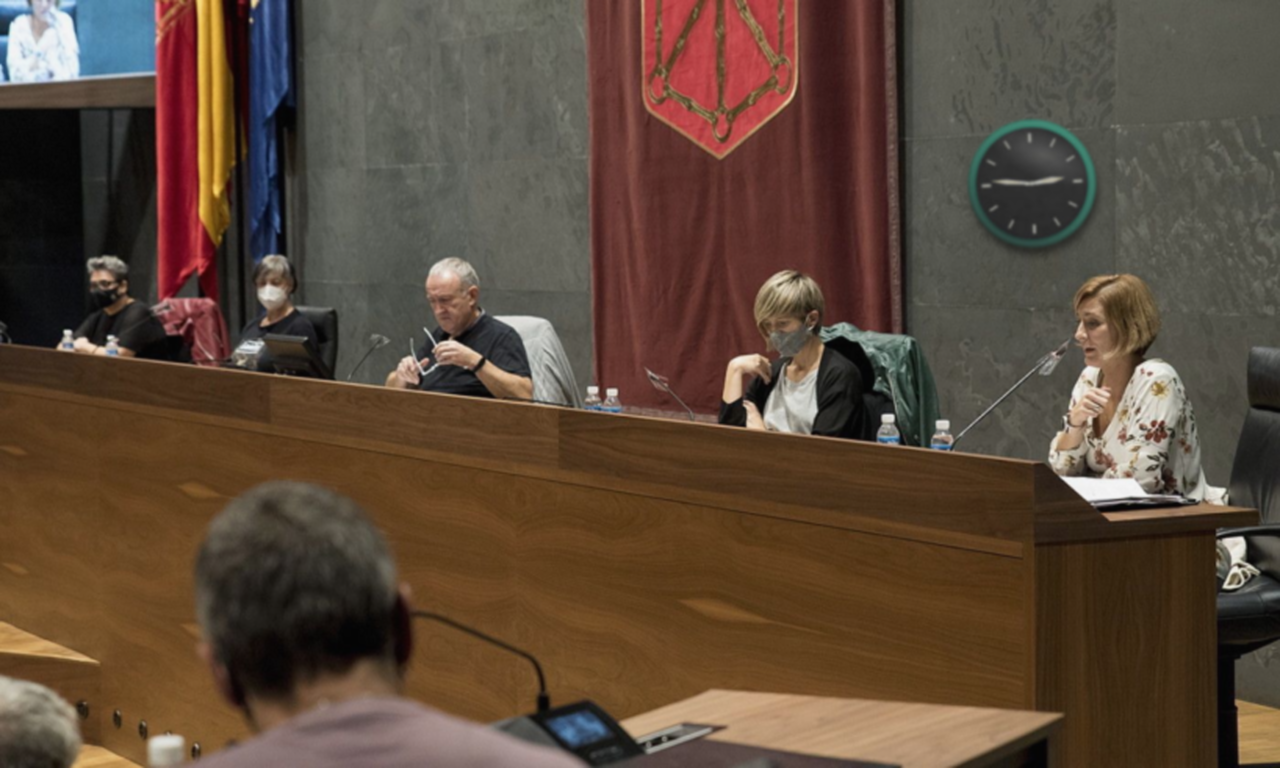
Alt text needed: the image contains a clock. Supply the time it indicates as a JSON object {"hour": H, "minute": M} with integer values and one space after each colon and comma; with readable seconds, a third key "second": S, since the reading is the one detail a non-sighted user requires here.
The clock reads {"hour": 2, "minute": 46}
